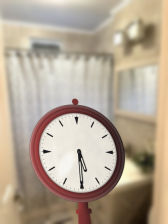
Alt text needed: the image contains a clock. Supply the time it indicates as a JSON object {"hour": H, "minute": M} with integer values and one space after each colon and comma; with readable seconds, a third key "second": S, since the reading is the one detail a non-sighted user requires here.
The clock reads {"hour": 5, "minute": 30}
